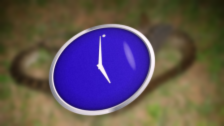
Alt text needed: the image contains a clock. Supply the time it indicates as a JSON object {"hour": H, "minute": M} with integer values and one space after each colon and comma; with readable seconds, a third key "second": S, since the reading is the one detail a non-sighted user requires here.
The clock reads {"hour": 4, "minute": 59}
